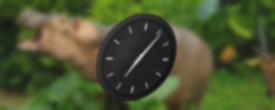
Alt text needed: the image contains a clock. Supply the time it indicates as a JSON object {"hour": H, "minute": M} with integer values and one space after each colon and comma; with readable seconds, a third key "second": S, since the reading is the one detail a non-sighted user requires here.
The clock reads {"hour": 7, "minute": 6}
